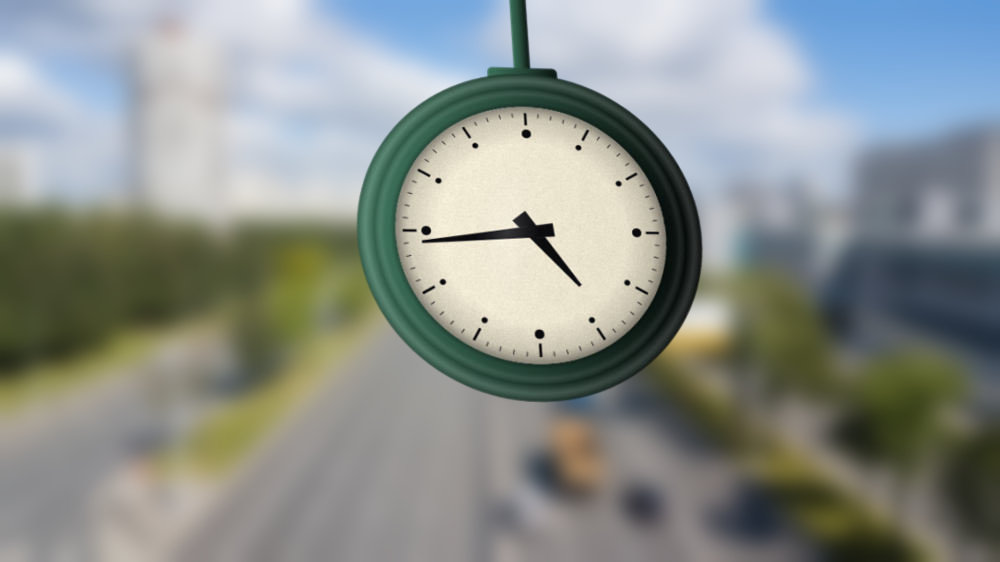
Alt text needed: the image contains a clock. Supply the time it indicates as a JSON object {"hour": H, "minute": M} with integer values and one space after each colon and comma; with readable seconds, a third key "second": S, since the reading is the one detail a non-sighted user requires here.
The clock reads {"hour": 4, "minute": 44}
